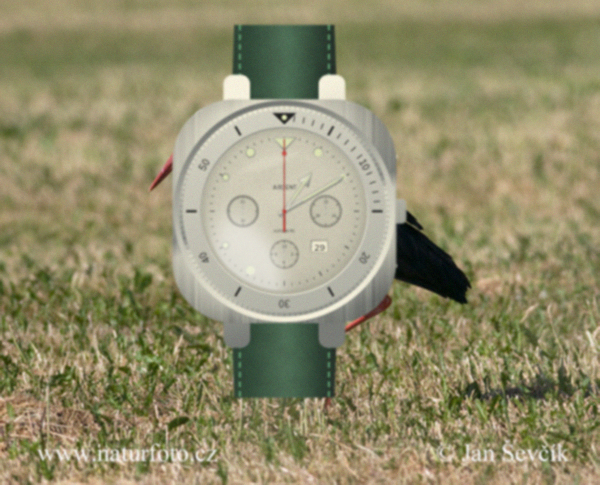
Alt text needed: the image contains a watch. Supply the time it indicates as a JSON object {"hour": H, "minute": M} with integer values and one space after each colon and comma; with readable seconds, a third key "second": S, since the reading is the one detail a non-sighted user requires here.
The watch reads {"hour": 1, "minute": 10}
